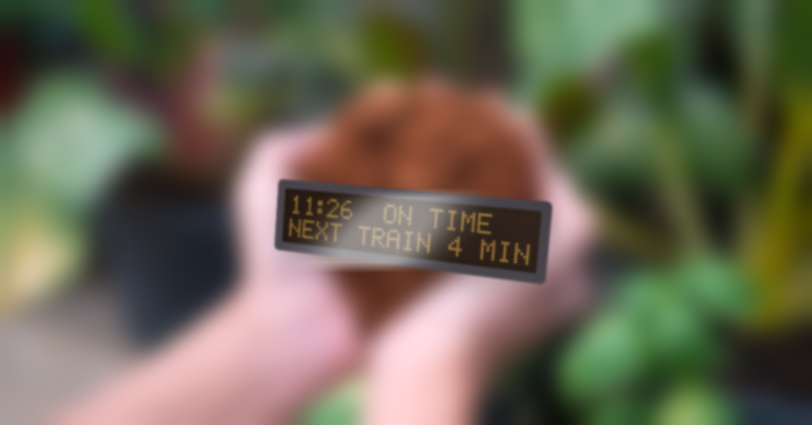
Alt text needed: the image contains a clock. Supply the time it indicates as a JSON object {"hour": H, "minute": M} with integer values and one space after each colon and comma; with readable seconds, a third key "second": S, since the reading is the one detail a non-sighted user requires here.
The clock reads {"hour": 11, "minute": 26}
